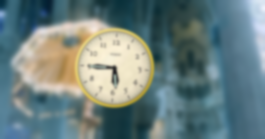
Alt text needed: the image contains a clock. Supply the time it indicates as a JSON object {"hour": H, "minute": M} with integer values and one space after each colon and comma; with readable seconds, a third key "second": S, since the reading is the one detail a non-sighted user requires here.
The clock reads {"hour": 5, "minute": 45}
